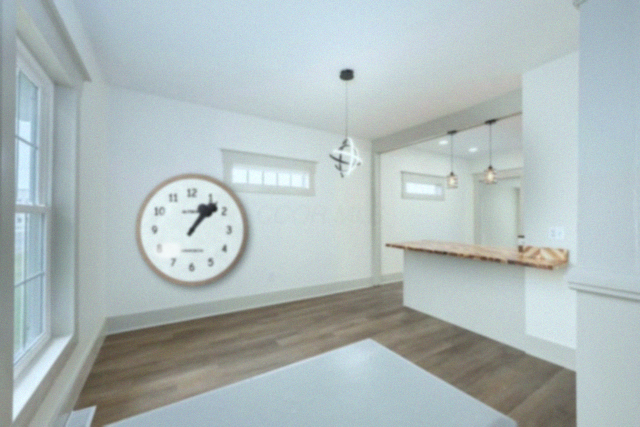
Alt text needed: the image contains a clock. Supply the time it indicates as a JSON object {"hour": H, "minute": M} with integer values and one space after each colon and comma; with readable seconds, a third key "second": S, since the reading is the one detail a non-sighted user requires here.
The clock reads {"hour": 1, "minute": 7}
